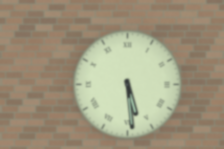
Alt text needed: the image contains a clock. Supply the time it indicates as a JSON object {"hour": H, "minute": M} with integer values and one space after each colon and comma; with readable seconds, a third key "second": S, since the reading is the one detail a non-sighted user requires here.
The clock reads {"hour": 5, "minute": 29}
